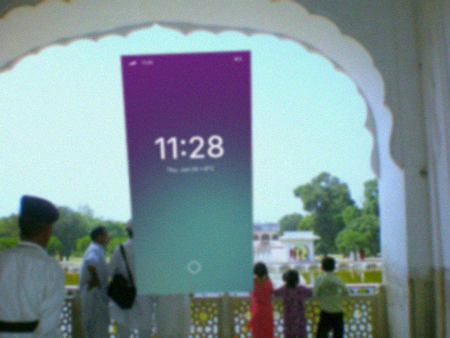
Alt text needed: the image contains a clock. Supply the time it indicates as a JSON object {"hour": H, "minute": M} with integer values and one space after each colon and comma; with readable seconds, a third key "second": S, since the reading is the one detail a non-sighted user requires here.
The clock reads {"hour": 11, "minute": 28}
